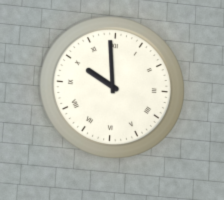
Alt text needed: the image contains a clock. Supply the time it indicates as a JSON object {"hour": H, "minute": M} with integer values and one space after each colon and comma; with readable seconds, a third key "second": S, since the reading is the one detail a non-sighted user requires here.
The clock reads {"hour": 9, "minute": 59}
